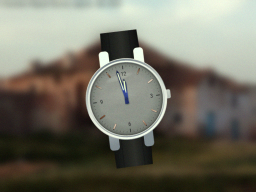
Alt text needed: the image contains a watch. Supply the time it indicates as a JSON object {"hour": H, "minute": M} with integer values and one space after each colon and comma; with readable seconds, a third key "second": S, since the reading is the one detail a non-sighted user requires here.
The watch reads {"hour": 11, "minute": 58}
